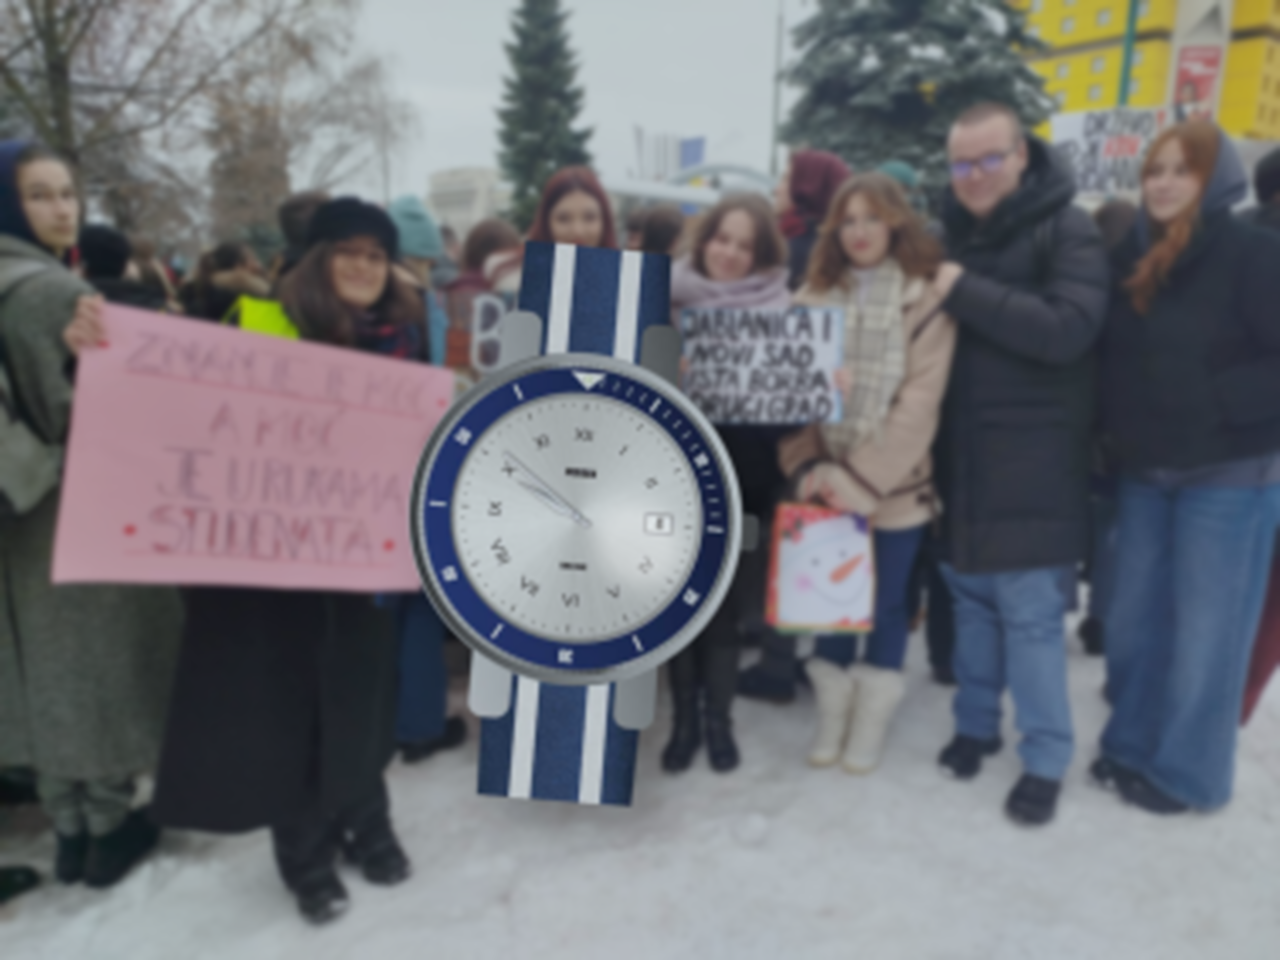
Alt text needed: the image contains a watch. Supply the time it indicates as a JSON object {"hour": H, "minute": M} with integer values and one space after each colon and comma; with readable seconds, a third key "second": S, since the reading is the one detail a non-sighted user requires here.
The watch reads {"hour": 9, "minute": 51}
